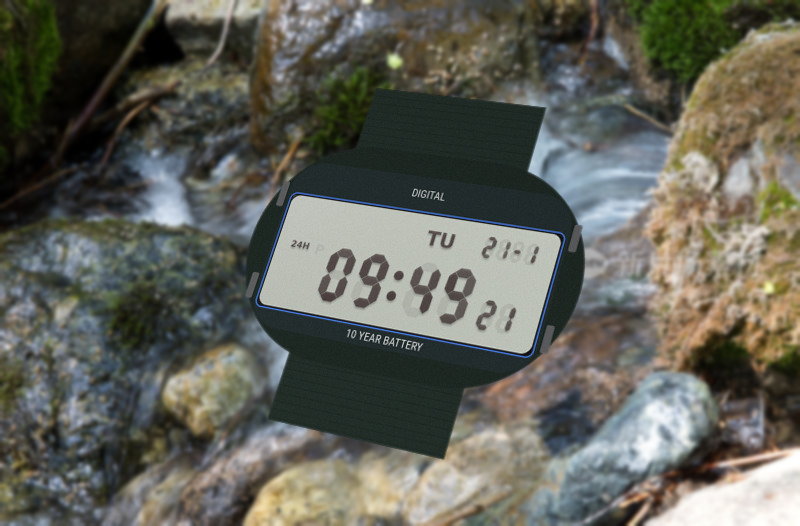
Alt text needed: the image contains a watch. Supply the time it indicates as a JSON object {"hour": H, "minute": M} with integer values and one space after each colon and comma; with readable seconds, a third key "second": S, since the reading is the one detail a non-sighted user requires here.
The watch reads {"hour": 9, "minute": 49, "second": 21}
